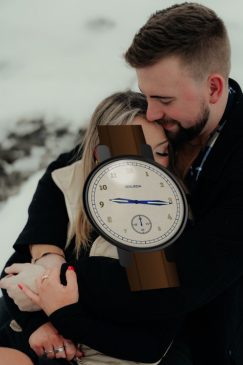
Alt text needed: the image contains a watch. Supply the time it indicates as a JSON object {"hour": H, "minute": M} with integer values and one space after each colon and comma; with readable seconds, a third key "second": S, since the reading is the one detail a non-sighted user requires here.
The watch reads {"hour": 9, "minute": 16}
